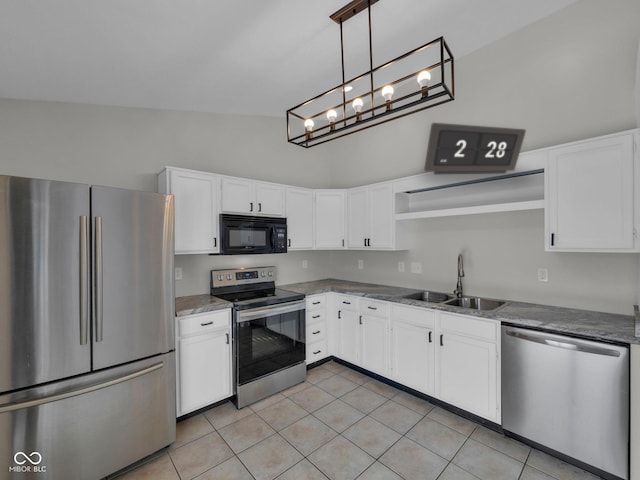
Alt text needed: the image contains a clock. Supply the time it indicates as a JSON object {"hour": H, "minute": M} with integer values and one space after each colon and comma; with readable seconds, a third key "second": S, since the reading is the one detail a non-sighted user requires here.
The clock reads {"hour": 2, "minute": 28}
